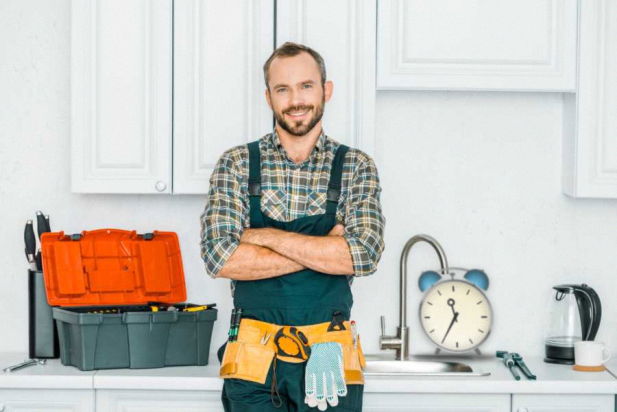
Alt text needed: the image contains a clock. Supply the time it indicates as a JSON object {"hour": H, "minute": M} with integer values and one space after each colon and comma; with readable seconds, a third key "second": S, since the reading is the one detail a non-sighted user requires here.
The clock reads {"hour": 11, "minute": 35}
